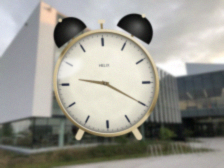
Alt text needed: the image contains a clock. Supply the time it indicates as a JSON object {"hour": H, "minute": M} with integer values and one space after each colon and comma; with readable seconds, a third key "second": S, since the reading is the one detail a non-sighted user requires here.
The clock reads {"hour": 9, "minute": 20}
